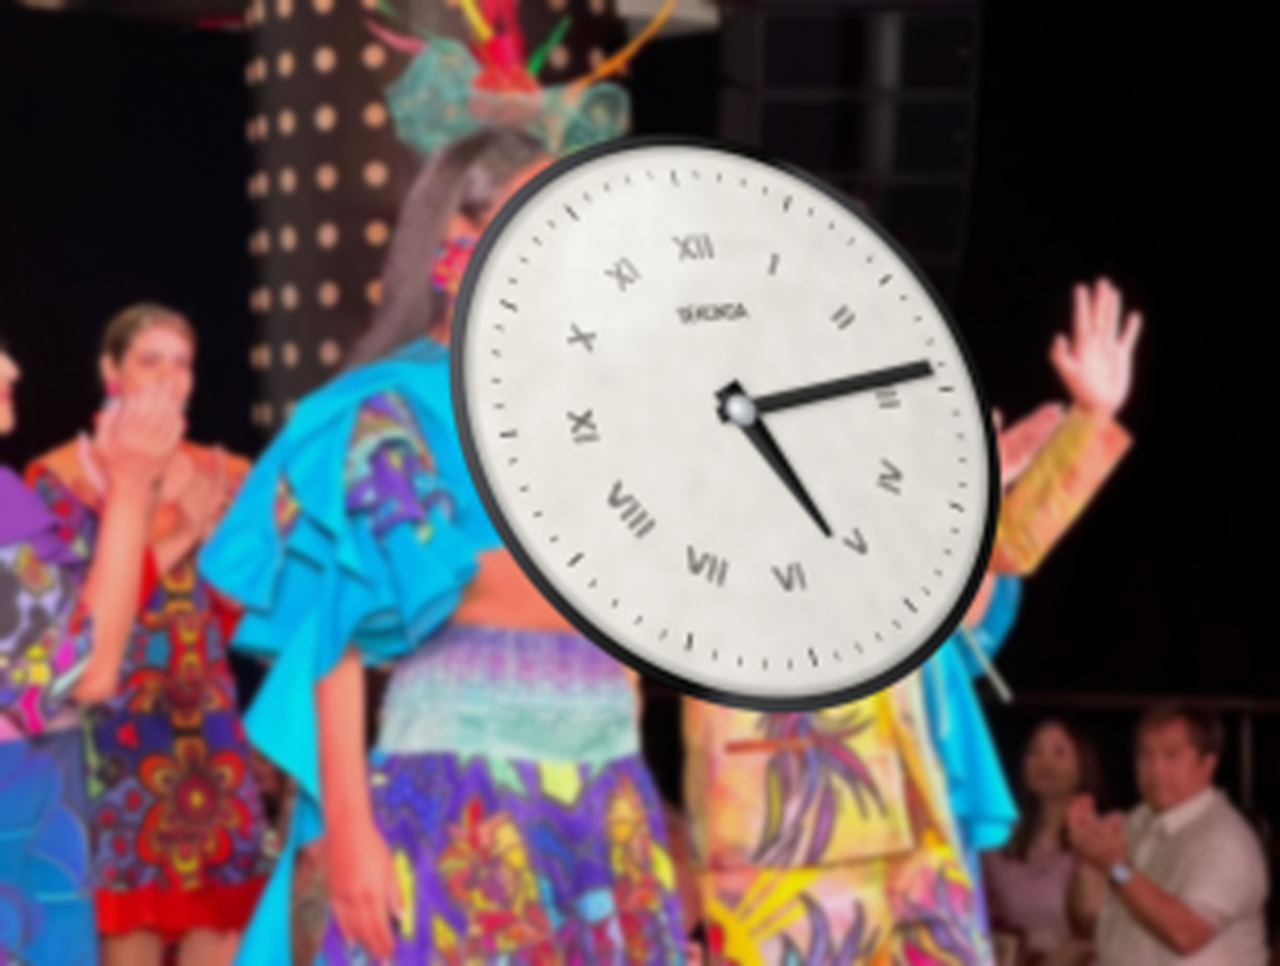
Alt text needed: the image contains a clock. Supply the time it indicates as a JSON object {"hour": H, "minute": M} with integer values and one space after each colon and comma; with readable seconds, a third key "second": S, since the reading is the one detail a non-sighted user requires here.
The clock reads {"hour": 5, "minute": 14}
